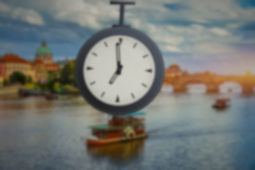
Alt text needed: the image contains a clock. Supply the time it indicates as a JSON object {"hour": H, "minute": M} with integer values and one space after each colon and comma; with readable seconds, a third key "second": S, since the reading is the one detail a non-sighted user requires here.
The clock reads {"hour": 6, "minute": 59}
